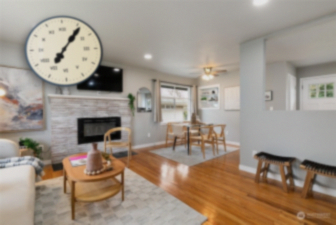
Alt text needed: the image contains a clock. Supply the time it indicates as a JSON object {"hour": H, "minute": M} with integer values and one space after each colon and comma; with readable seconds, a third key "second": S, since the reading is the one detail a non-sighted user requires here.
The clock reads {"hour": 7, "minute": 6}
